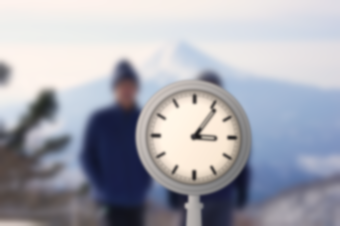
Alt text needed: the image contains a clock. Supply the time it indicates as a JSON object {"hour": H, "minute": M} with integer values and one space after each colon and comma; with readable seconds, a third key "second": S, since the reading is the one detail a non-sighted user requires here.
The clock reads {"hour": 3, "minute": 6}
